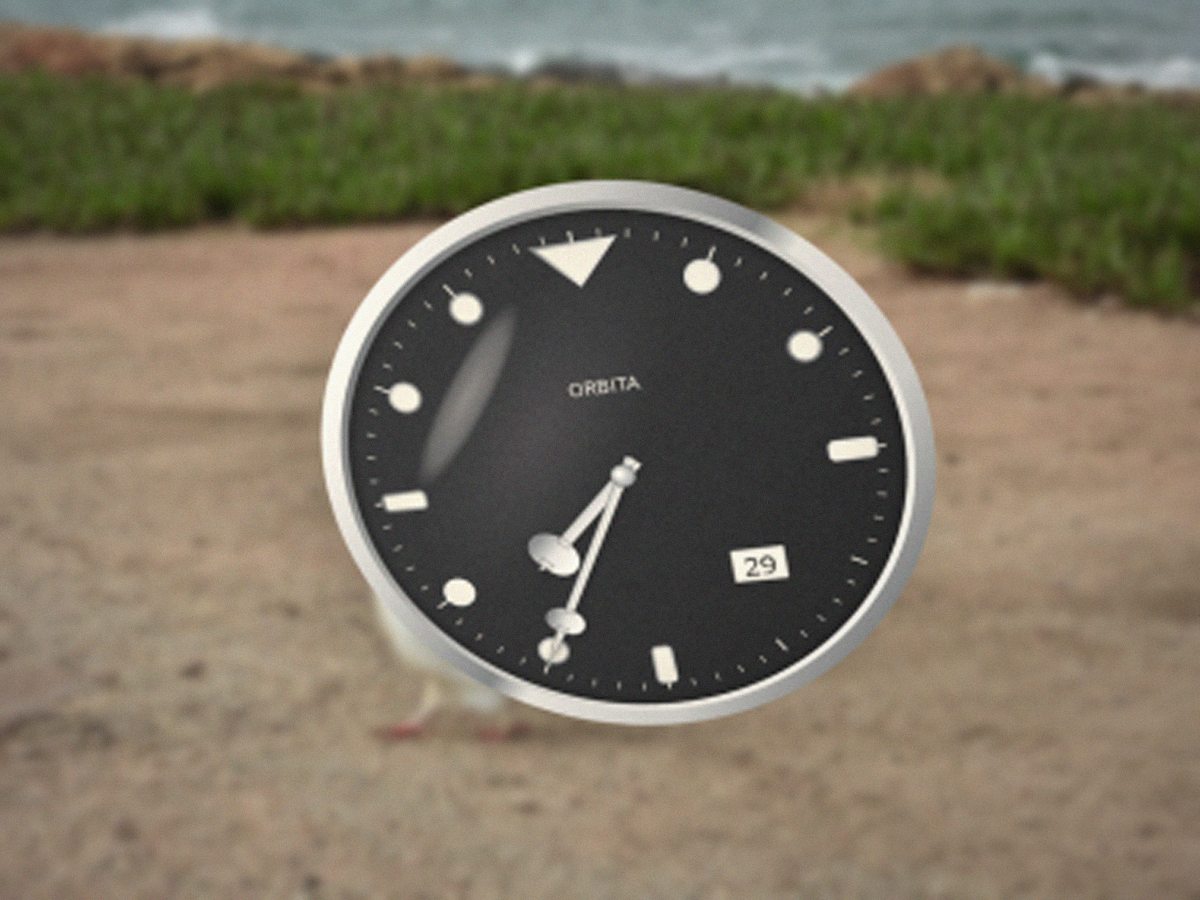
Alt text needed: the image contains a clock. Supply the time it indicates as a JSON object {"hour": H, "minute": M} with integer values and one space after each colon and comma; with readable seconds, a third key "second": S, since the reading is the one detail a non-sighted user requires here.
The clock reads {"hour": 7, "minute": 35}
